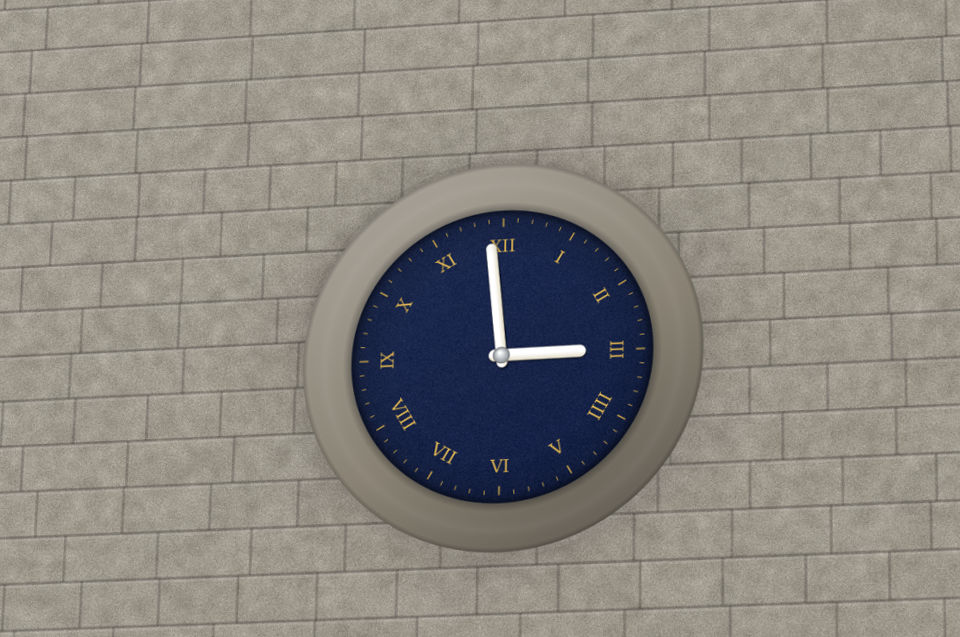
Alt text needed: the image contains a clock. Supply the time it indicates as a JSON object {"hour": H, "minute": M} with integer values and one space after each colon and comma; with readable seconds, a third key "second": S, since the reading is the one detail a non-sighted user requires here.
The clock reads {"hour": 2, "minute": 59}
